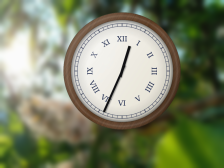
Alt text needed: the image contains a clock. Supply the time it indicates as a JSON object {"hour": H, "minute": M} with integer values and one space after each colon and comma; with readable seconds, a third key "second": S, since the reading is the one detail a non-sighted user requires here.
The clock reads {"hour": 12, "minute": 34}
